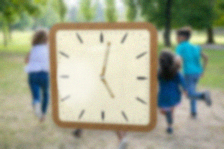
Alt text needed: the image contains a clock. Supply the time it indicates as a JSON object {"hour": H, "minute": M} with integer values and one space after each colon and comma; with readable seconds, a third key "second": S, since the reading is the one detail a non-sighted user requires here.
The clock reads {"hour": 5, "minute": 2}
